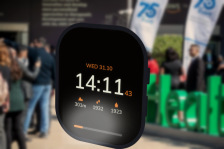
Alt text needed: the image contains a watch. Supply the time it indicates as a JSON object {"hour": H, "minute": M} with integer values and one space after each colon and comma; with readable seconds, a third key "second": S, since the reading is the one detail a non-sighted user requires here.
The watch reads {"hour": 14, "minute": 11}
